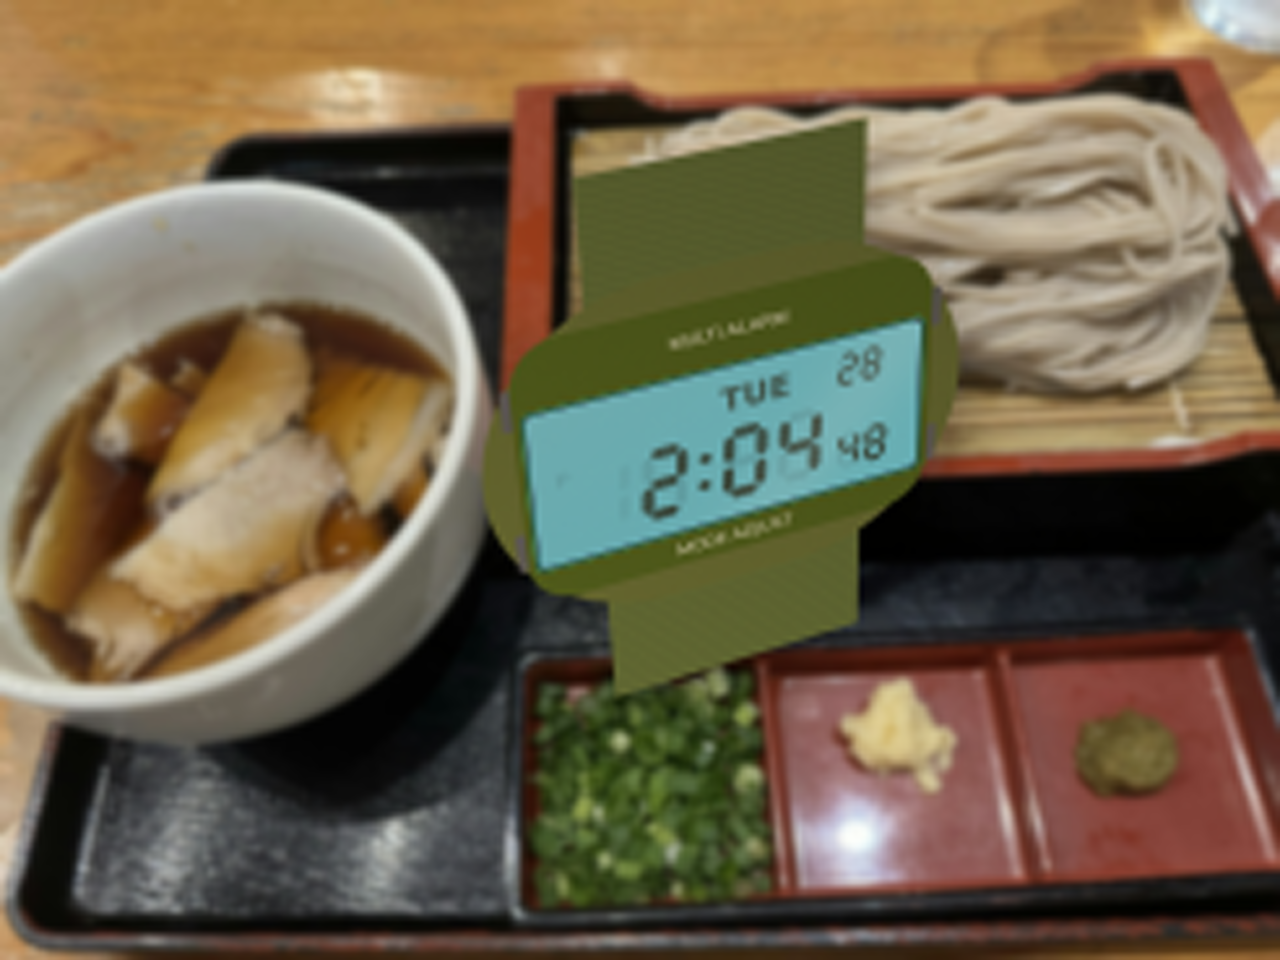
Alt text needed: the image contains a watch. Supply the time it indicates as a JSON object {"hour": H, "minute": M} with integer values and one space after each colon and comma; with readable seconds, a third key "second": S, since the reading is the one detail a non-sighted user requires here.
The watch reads {"hour": 2, "minute": 4, "second": 48}
